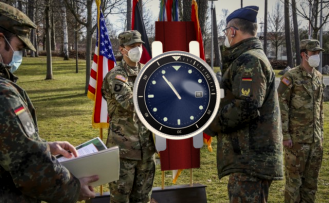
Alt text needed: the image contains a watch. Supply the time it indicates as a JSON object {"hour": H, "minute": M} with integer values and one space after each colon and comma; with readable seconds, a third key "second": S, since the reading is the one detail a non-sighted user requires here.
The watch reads {"hour": 10, "minute": 54}
